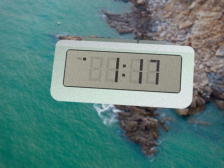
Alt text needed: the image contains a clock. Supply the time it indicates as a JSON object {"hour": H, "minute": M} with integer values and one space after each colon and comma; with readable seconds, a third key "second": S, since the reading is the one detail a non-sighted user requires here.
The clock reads {"hour": 1, "minute": 17}
